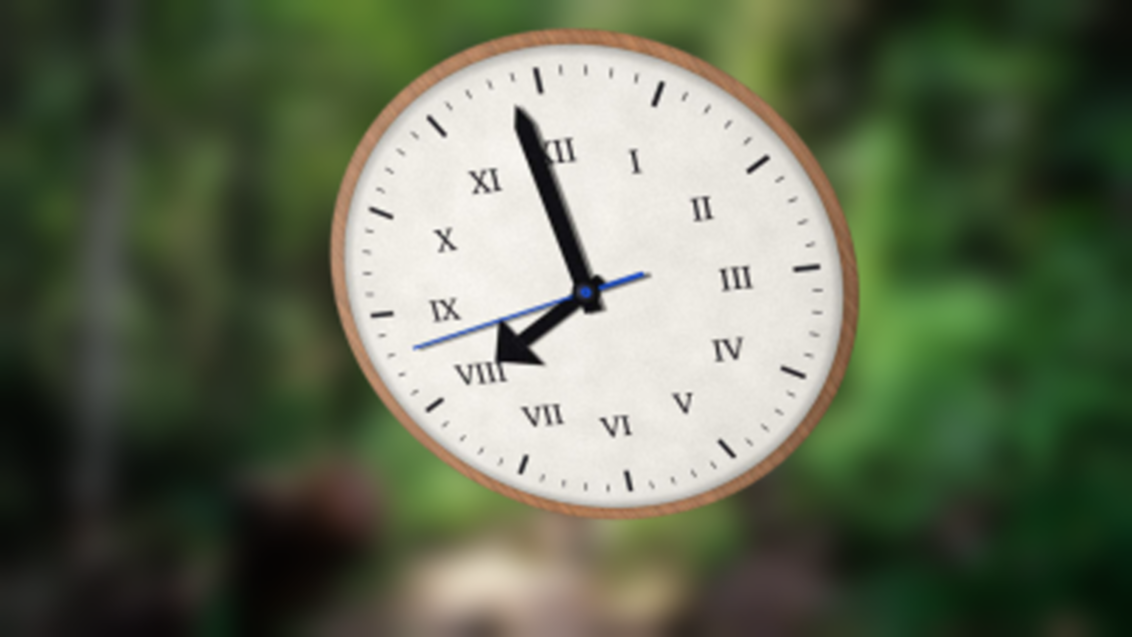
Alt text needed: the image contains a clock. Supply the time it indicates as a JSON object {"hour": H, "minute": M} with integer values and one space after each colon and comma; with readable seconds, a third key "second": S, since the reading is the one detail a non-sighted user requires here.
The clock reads {"hour": 7, "minute": 58, "second": 43}
